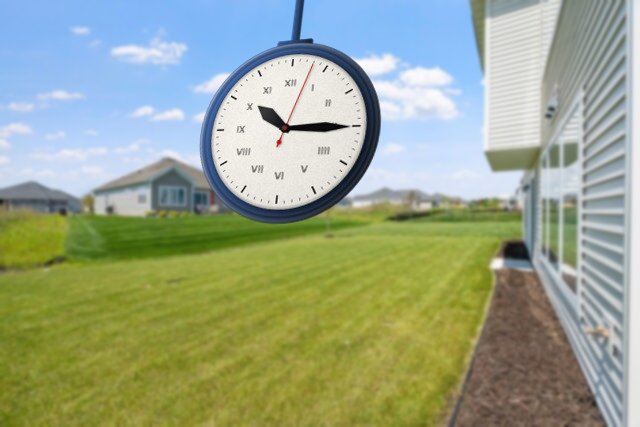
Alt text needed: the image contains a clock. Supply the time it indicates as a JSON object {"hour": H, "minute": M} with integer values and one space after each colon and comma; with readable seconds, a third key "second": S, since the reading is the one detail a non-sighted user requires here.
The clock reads {"hour": 10, "minute": 15, "second": 3}
